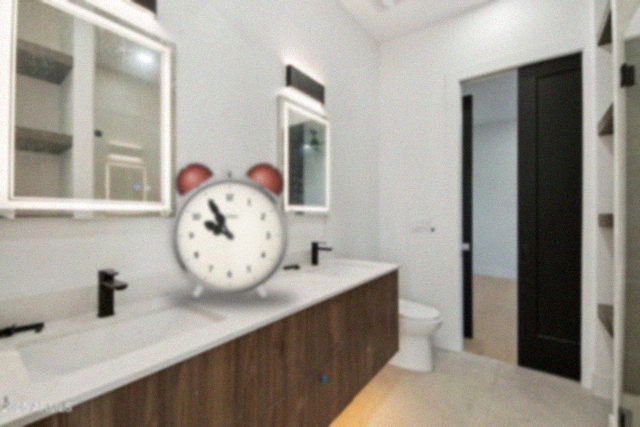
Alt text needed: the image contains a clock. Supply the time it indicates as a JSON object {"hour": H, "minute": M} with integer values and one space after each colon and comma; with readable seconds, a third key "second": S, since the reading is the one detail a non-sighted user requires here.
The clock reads {"hour": 9, "minute": 55}
